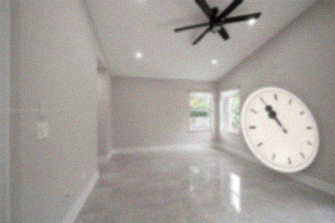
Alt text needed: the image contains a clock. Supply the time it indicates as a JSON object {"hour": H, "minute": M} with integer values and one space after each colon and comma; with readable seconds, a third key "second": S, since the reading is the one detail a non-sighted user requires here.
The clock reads {"hour": 10, "minute": 55}
